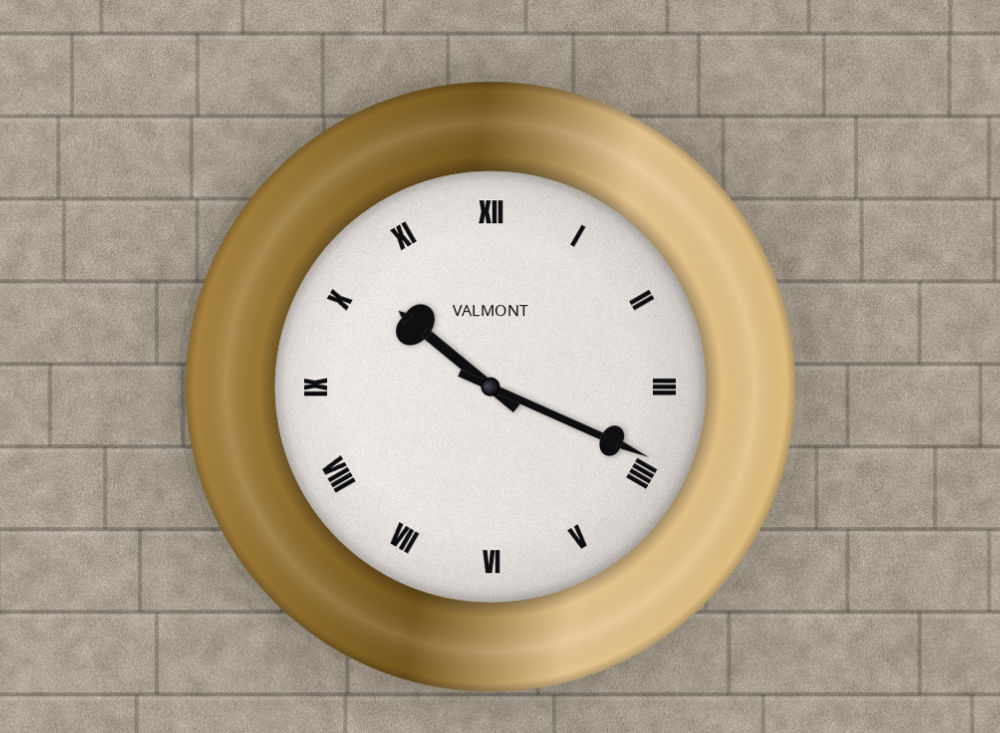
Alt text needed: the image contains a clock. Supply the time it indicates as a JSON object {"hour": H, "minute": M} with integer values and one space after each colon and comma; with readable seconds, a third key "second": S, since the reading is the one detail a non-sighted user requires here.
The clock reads {"hour": 10, "minute": 19}
